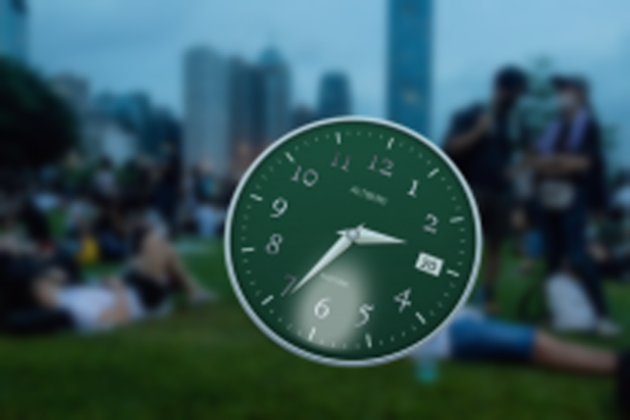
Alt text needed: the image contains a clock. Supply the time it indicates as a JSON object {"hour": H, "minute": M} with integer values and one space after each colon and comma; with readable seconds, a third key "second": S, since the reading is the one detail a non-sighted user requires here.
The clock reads {"hour": 2, "minute": 34}
